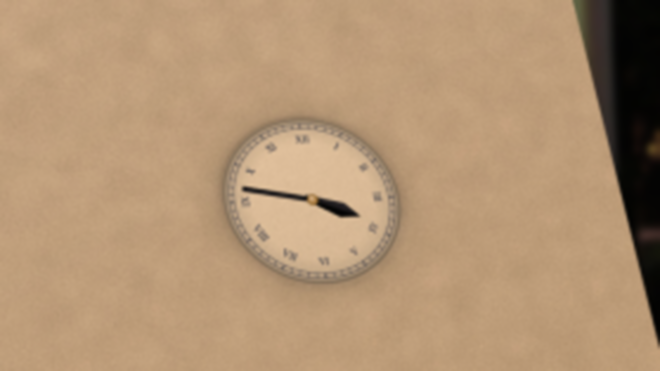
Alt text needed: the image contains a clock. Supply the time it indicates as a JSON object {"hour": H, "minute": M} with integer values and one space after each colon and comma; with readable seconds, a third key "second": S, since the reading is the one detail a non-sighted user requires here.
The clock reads {"hour": 3, "minute": 47}
